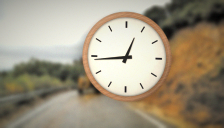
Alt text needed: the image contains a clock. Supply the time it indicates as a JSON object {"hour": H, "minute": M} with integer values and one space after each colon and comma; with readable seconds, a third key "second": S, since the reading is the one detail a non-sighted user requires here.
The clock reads {"hour": 12, "minute": 44}
